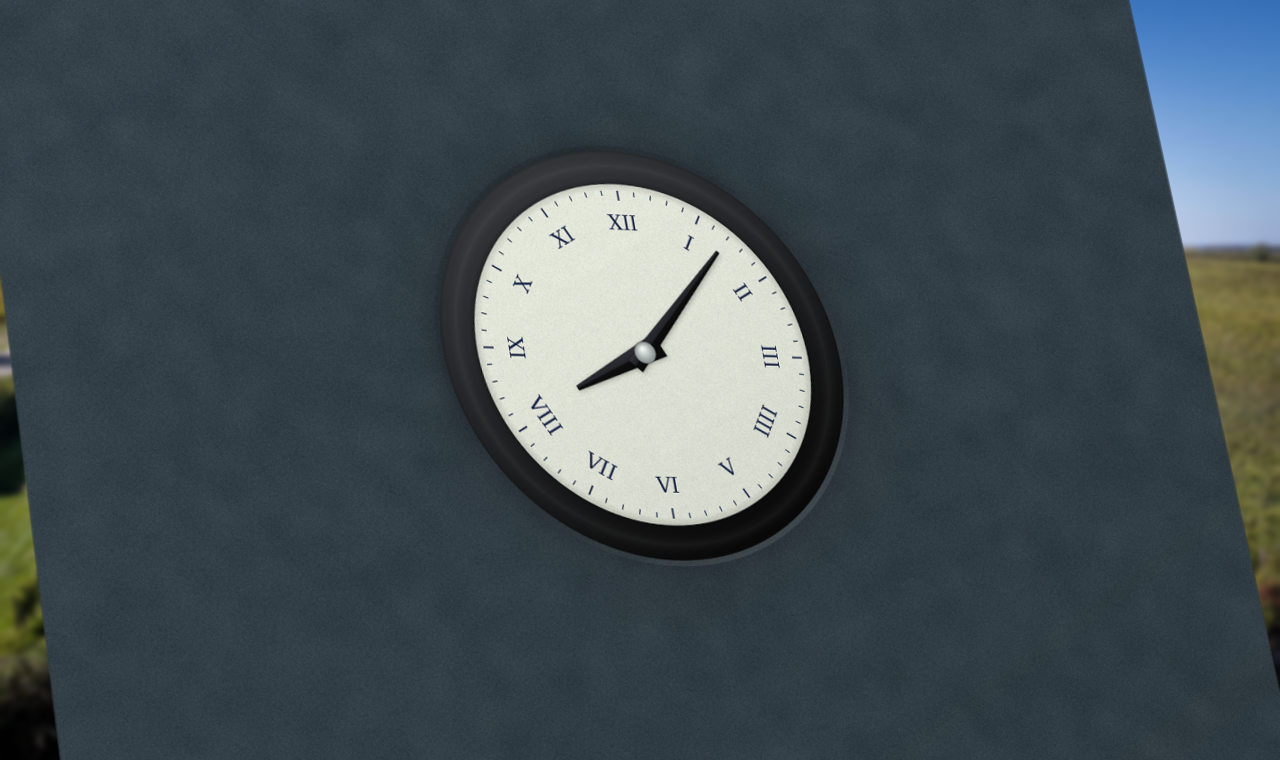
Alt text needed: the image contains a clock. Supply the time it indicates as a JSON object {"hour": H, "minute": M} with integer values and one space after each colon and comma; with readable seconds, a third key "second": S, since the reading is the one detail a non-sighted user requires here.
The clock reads {"hour": 8, "minute": 7}
